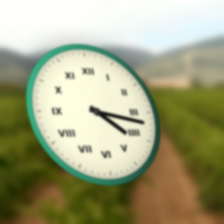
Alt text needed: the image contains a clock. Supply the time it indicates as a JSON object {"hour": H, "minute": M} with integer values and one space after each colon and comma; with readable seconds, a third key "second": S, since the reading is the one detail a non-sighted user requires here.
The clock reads {"hour": 4, "minute": 17}
